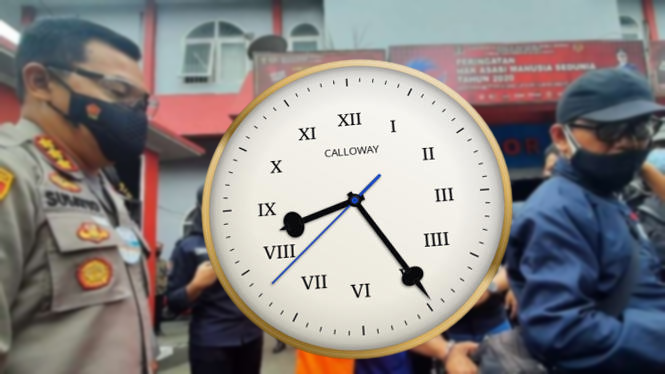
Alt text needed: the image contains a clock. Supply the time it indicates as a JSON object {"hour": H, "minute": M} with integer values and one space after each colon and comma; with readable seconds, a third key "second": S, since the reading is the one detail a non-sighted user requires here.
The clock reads {"hour": 8, "minute": 24, "second": 38}
